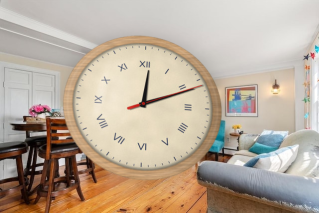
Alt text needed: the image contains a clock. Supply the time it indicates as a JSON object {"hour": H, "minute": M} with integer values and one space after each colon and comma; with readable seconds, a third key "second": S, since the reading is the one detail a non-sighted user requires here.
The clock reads {"hour": 12, "minute": 11, "second": 11}
